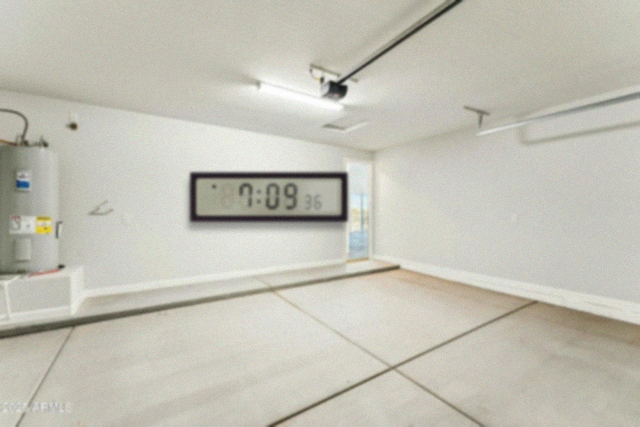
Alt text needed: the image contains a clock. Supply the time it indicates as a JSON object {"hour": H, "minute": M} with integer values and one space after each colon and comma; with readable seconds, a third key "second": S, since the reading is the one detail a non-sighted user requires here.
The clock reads {"hour": 7, "minute": 9, "second": 36}
